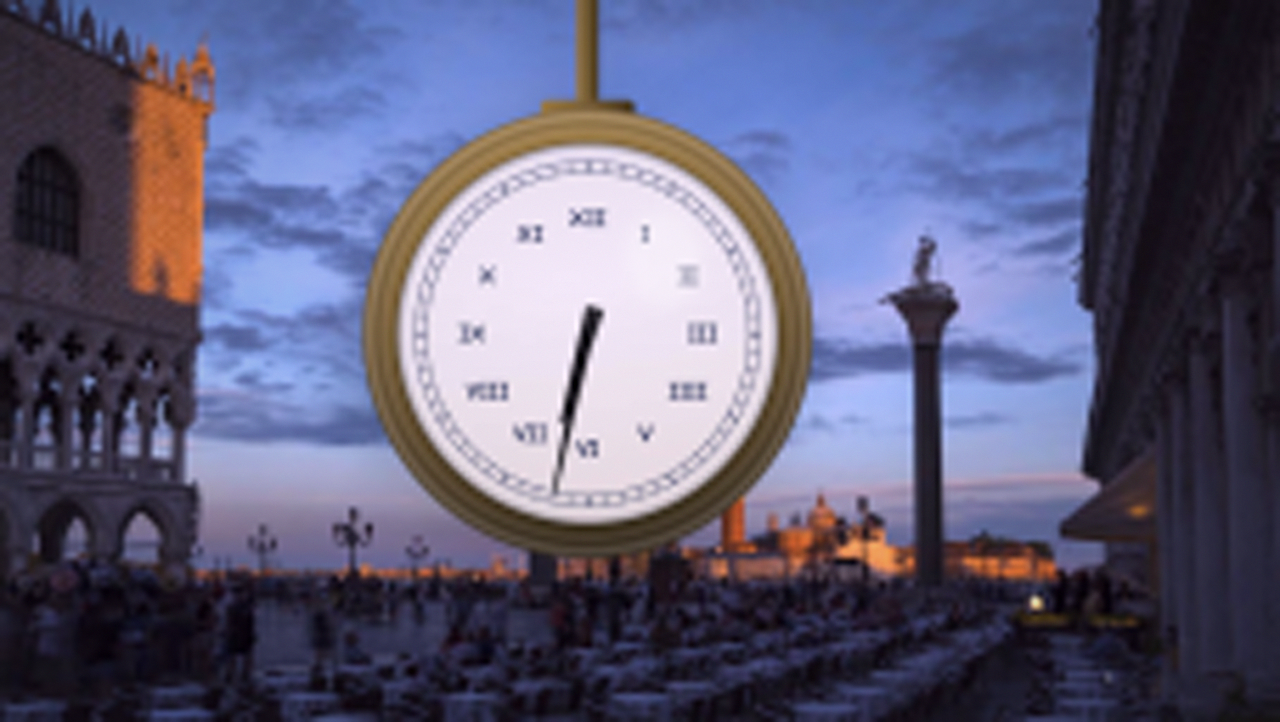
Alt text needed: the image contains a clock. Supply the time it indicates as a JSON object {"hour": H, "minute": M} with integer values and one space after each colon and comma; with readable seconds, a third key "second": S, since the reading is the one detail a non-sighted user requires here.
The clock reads {"hour": 6, "minute": 32}
